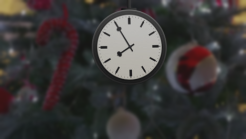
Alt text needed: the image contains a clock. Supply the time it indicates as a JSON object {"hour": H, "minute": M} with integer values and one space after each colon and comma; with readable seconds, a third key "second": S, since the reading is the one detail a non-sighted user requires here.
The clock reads {"hour": 7, "minute": 55}
